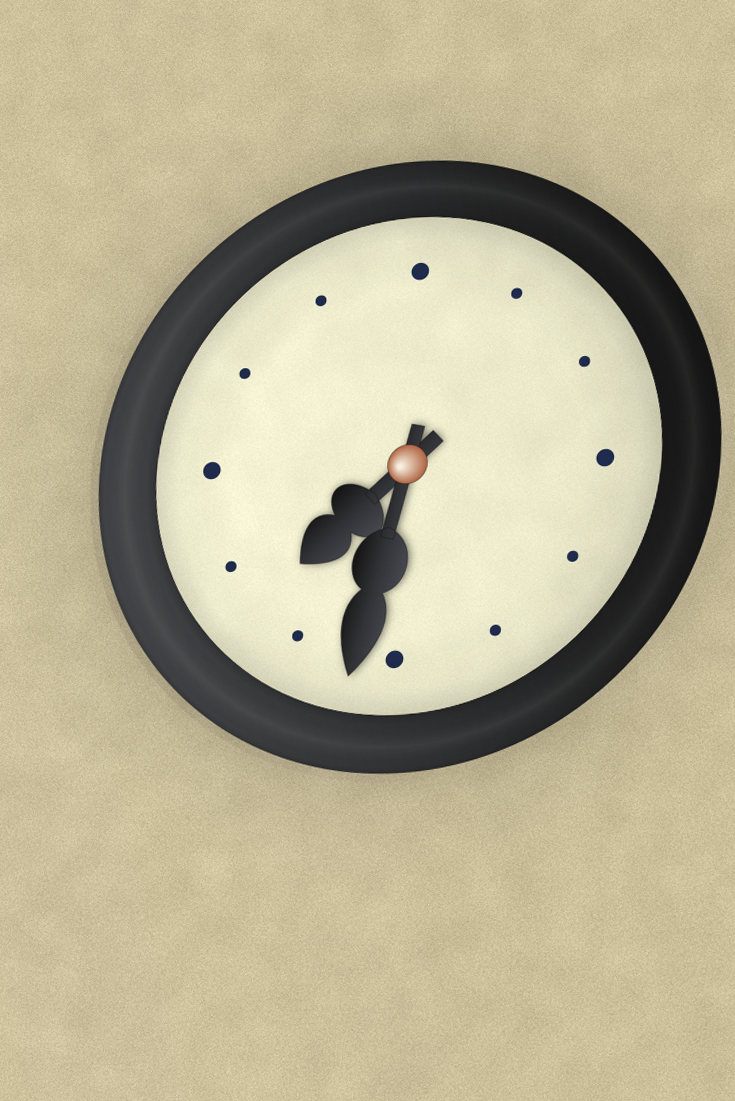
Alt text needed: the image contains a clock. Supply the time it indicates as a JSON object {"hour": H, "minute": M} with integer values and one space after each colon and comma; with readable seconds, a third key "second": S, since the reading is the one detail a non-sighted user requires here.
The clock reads {"hour": 7, "minute": 32}
